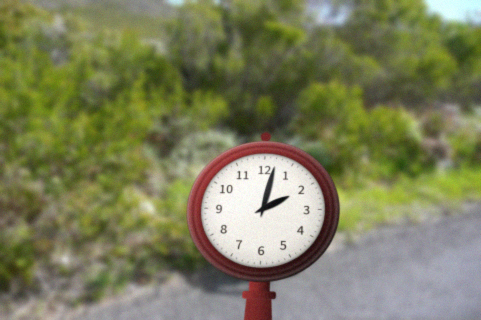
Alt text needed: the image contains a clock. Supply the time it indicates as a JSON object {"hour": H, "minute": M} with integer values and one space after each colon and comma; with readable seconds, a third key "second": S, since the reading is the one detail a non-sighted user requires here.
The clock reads {"hour": 2, "minute": 2}
